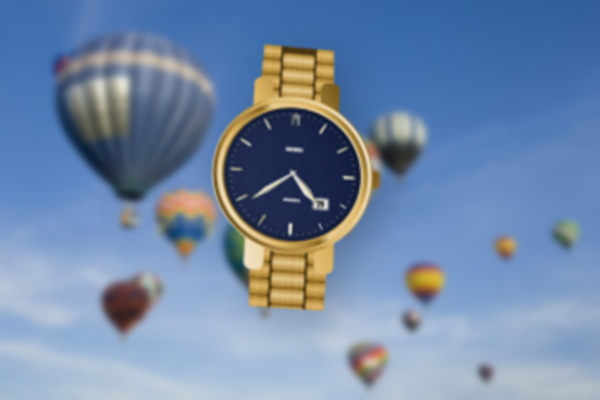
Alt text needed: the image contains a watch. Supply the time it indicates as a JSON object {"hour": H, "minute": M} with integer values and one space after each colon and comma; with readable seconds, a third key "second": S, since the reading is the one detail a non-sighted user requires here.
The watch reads {"hour": 4, "minute": 39}
